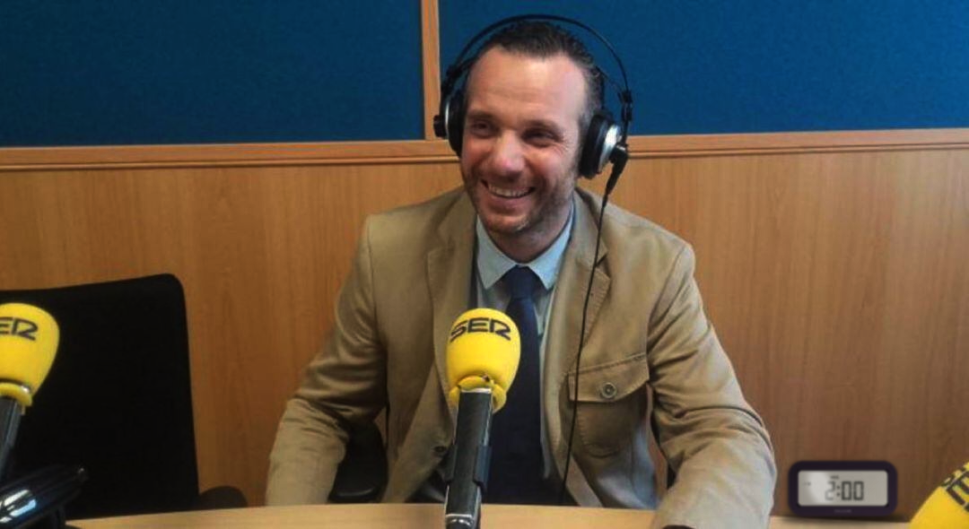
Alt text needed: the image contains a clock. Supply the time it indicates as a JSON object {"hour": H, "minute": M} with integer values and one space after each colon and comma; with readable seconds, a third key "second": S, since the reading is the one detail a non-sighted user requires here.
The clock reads {"hour": 2, "minute": 0}
